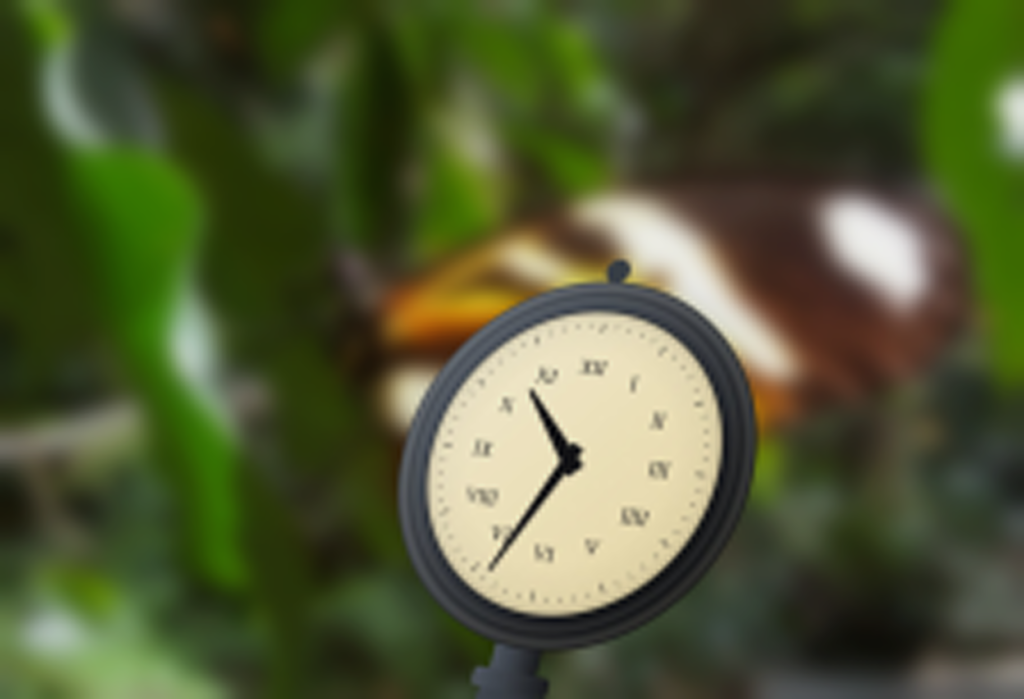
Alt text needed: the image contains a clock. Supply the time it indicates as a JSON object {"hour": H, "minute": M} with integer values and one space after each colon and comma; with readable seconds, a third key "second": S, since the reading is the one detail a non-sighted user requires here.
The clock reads {"hour": 10, "minute": 34}
